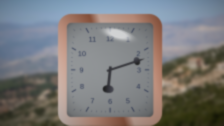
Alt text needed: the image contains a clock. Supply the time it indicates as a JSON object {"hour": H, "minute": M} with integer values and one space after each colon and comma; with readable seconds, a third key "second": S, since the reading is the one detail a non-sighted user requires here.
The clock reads {"hour": 6, "minute": 12}
